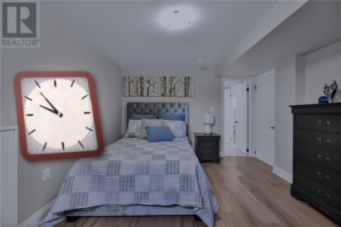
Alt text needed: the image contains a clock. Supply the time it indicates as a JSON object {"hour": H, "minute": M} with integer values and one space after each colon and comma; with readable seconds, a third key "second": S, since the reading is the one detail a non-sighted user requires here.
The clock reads {"hour": 9, "minute": 54}
